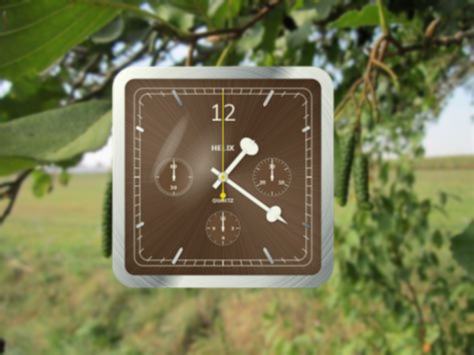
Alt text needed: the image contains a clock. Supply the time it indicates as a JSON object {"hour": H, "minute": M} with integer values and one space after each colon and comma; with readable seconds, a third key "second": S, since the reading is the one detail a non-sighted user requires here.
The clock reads {"hour": 1, "minute": 21}
